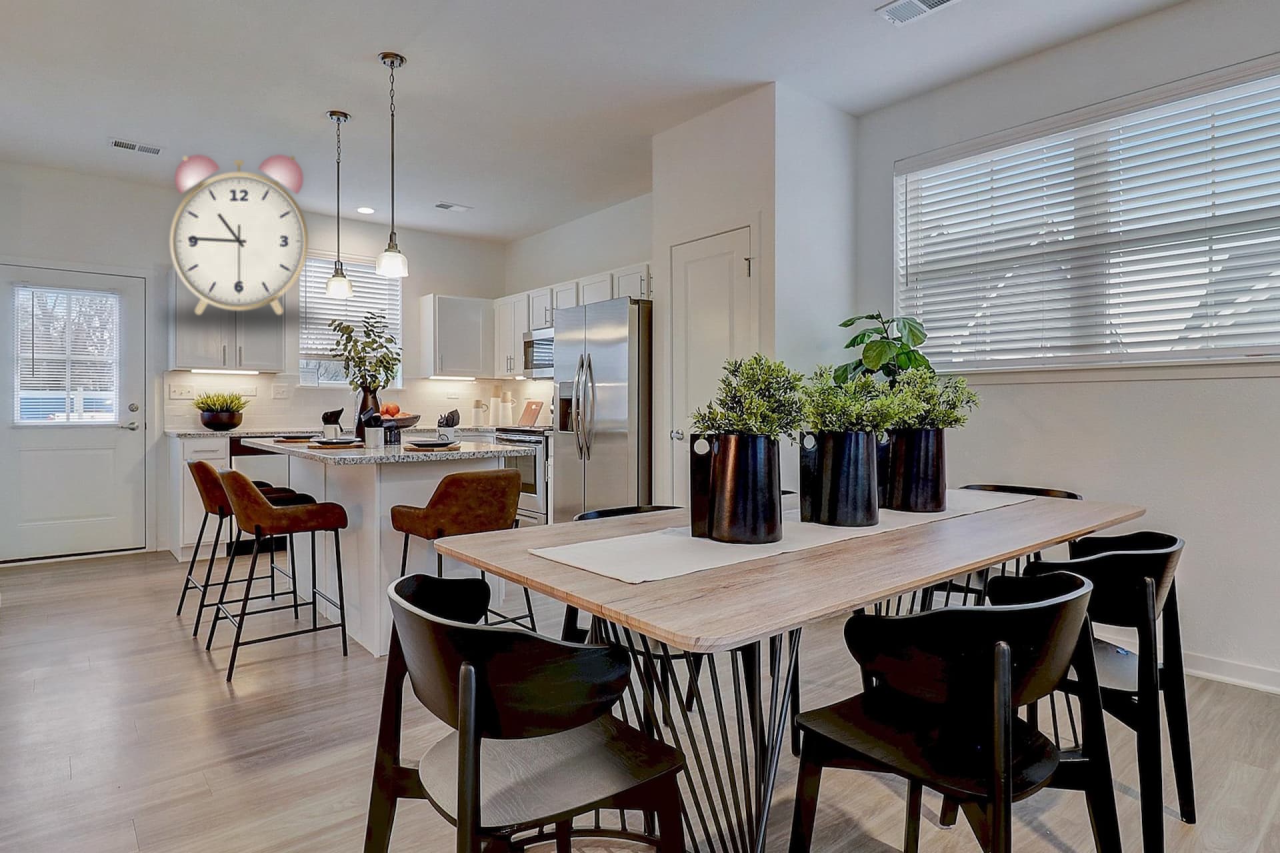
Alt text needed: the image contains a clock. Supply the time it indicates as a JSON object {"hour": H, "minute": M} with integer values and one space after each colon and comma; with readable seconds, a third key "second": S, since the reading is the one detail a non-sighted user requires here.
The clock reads {"hour": 10, "minute": 45, "second": 30}
